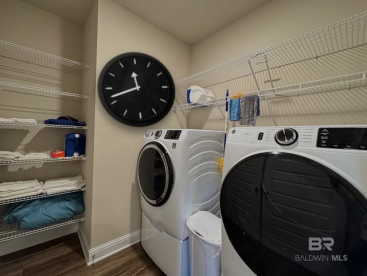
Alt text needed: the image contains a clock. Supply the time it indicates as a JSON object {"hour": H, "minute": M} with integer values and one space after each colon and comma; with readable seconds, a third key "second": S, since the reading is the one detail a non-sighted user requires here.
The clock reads {"hour": 11, "minute": 42}
